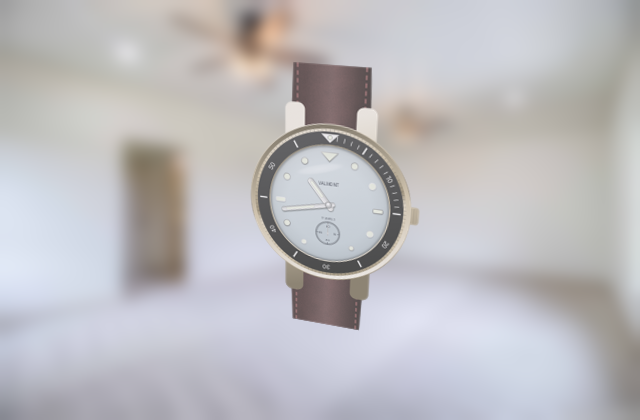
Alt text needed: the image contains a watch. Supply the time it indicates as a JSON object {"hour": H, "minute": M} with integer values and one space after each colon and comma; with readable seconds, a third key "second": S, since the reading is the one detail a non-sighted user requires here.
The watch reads {"hour": 10, "minute": 43}
